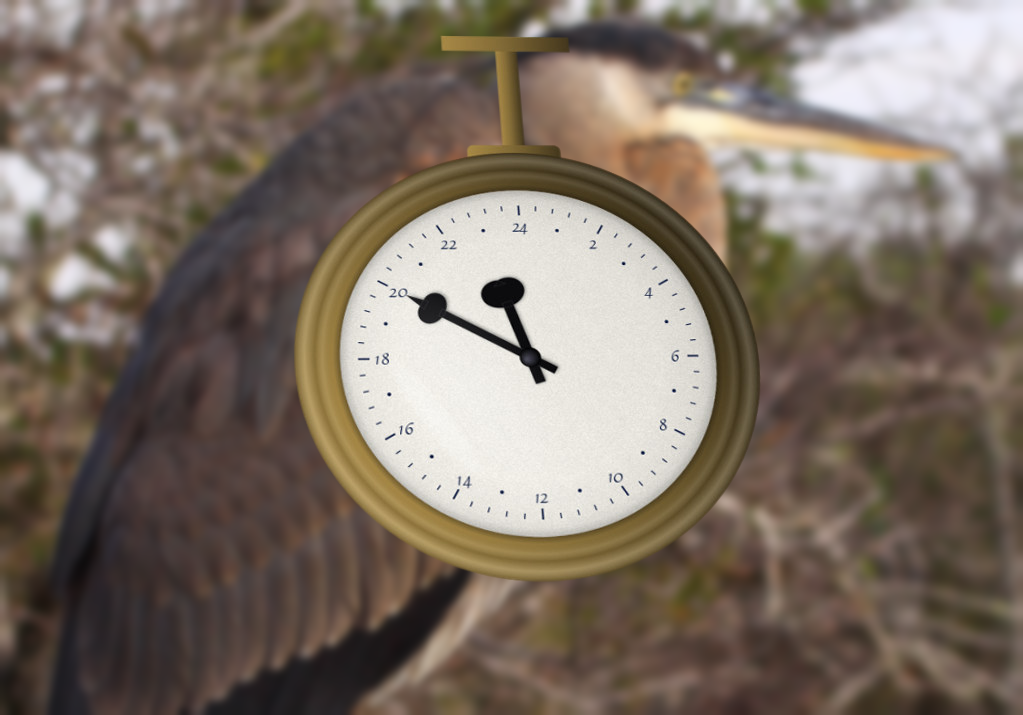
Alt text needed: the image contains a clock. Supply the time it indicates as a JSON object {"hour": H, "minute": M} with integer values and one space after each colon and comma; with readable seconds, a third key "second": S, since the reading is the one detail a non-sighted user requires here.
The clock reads {"hour": 22, "minute": 50}
